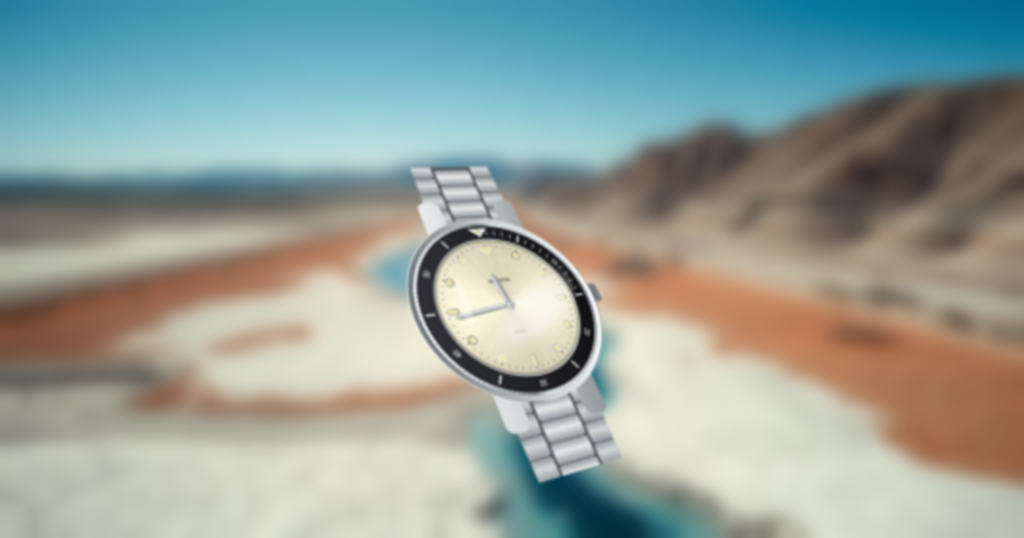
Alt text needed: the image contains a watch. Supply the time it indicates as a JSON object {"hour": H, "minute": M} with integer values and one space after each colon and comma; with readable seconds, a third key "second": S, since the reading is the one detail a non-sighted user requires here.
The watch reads {"hour": 11, "minute": 44}
